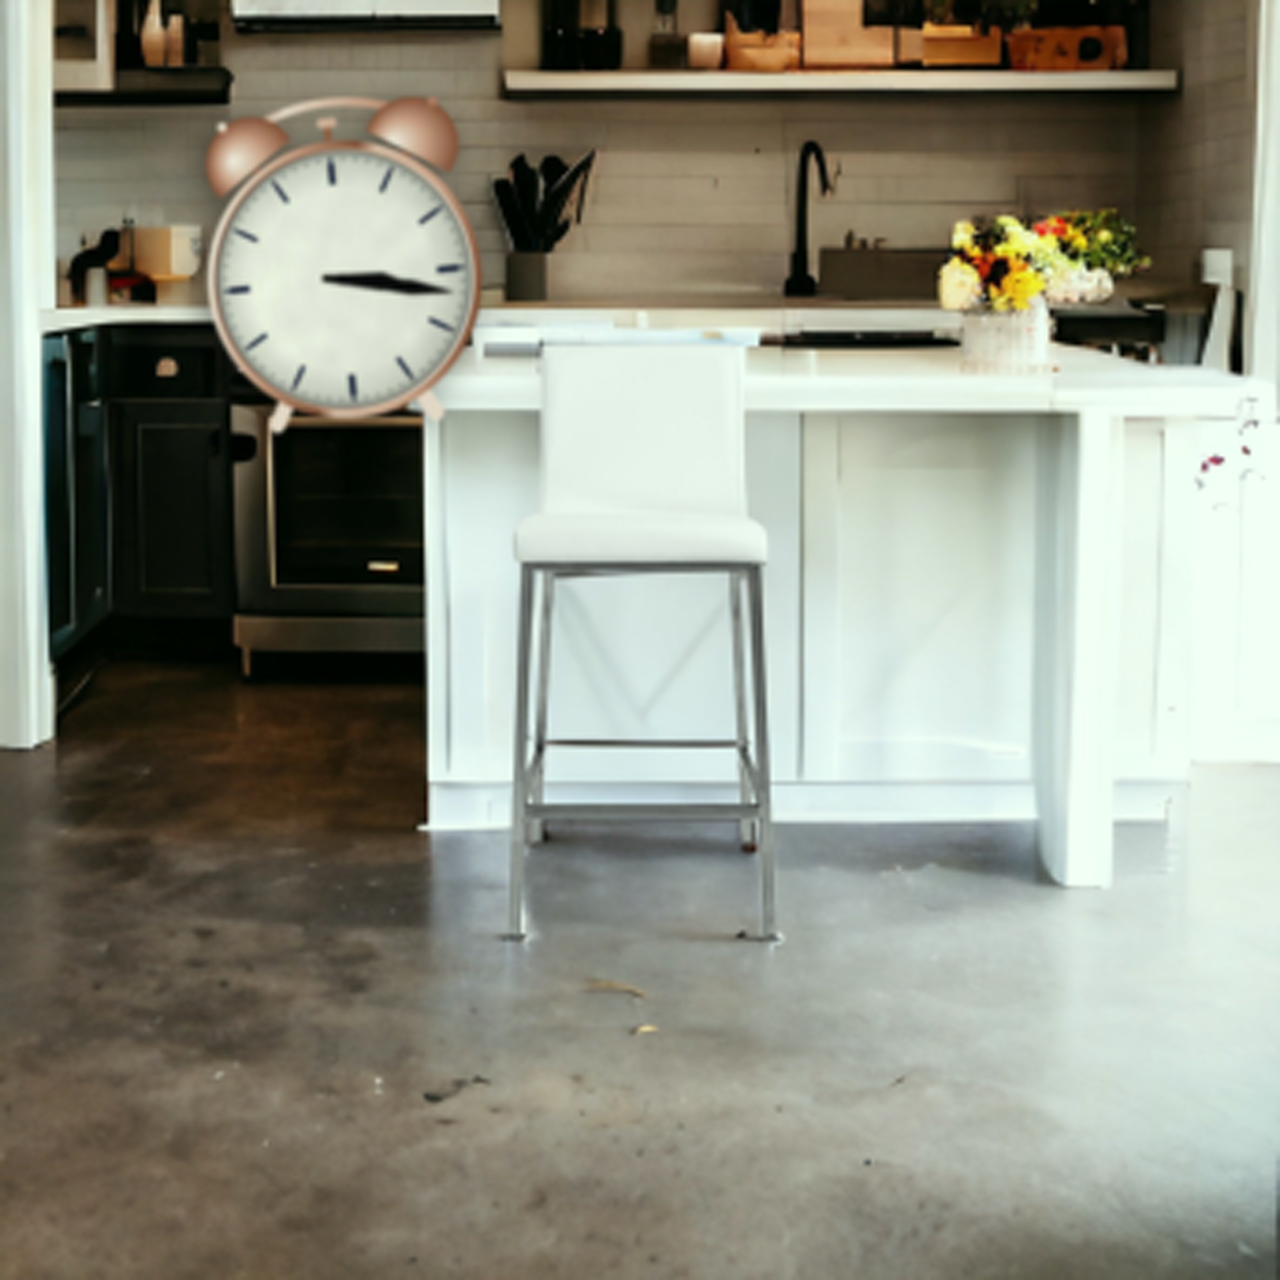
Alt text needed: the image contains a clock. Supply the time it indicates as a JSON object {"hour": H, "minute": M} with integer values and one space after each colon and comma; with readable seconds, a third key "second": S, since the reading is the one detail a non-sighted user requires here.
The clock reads {"hour": 3, "minute": 17}
